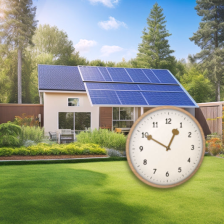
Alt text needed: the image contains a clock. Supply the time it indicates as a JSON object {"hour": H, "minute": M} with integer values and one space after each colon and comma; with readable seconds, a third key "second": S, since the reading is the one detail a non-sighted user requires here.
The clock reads {"hour": 12, "minute": 50}
